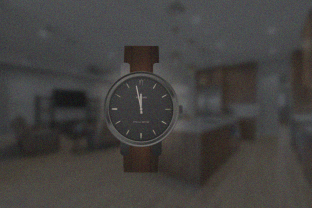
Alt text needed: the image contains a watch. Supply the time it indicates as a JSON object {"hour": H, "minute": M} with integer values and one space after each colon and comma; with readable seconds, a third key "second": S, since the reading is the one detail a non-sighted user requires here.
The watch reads {"hour": 11, "minute": 58}
